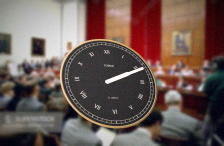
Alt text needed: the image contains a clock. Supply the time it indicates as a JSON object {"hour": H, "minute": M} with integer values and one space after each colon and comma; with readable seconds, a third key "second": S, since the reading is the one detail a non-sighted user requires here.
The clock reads {"hour": 2, "minute": 11}
